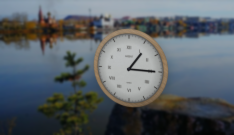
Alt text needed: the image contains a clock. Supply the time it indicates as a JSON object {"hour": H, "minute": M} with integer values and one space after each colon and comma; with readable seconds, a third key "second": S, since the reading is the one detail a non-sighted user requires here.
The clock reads {"hour": 1, "minute": 15}
